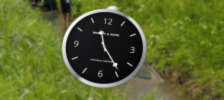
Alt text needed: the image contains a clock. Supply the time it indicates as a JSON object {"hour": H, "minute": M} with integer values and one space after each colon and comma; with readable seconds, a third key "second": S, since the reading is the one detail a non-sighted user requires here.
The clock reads {"hour": 11, "minute": 24}
